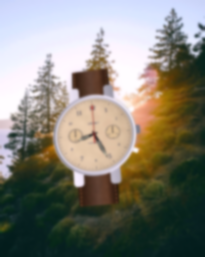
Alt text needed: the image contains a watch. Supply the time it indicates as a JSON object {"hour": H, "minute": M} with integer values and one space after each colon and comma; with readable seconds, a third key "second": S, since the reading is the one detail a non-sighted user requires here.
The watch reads {"hour": 8, "minute": 26}
